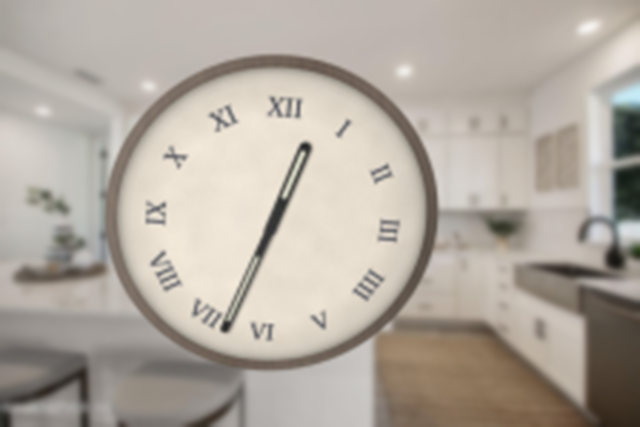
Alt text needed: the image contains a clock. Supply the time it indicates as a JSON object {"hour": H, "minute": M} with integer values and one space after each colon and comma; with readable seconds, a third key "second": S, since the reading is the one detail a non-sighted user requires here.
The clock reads {"hour": 12, "minute": 33}
